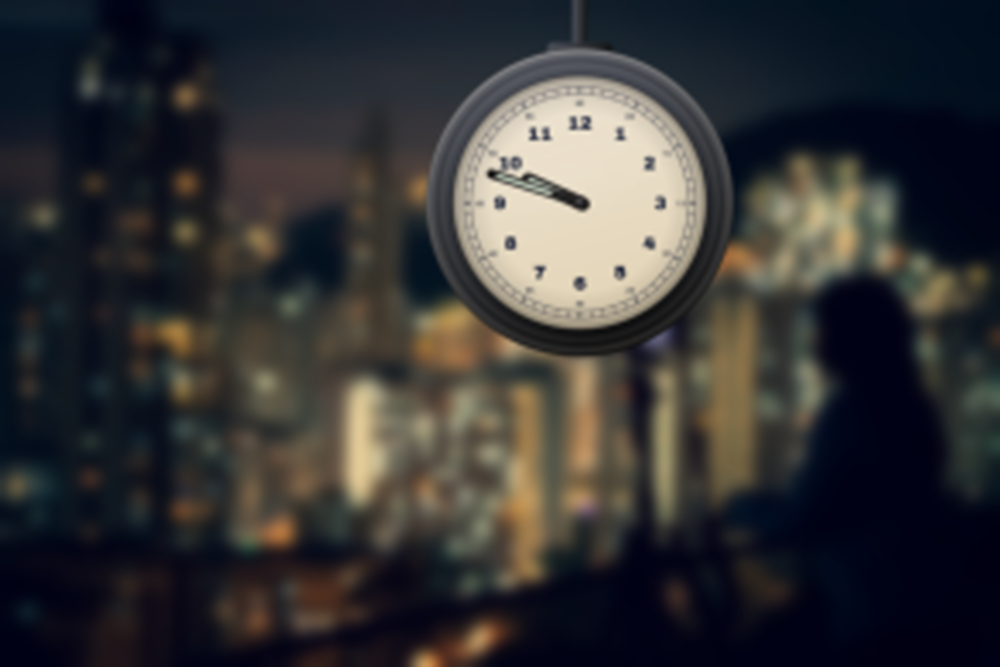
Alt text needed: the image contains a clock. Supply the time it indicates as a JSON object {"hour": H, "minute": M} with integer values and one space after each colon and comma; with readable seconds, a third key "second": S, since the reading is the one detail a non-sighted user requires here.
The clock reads {"hour": 9, "minute": 48}
